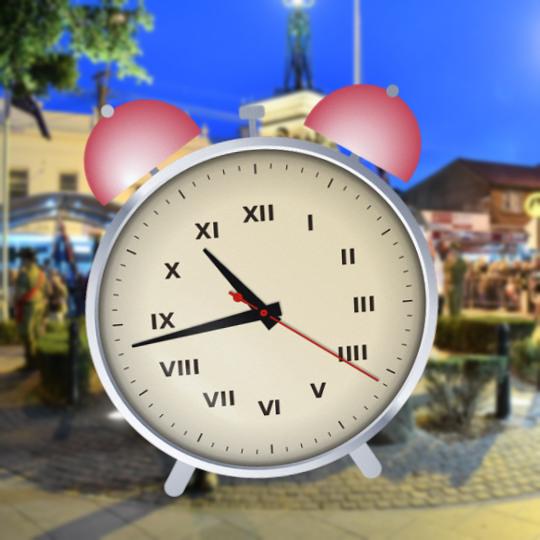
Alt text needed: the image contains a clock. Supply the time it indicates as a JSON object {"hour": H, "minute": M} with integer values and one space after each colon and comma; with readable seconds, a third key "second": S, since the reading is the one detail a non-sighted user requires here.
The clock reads {"hour": 10, "minute": 43, "second": 21}
